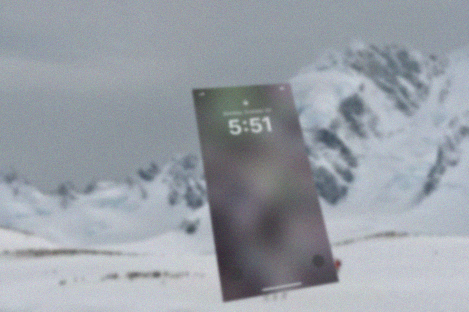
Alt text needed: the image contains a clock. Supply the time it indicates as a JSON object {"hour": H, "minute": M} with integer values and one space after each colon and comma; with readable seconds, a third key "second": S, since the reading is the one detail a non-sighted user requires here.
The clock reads {"hour": 5, "minute": 51}
